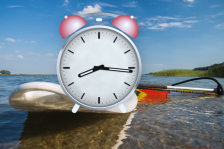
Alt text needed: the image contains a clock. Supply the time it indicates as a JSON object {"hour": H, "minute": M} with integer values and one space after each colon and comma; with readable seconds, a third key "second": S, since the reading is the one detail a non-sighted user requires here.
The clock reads {"hour": 8, "minute": 16}
